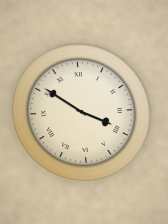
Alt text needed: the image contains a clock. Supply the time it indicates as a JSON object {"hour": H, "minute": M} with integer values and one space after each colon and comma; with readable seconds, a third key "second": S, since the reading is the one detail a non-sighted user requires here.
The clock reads {"hour": 3, "minute": 51}
